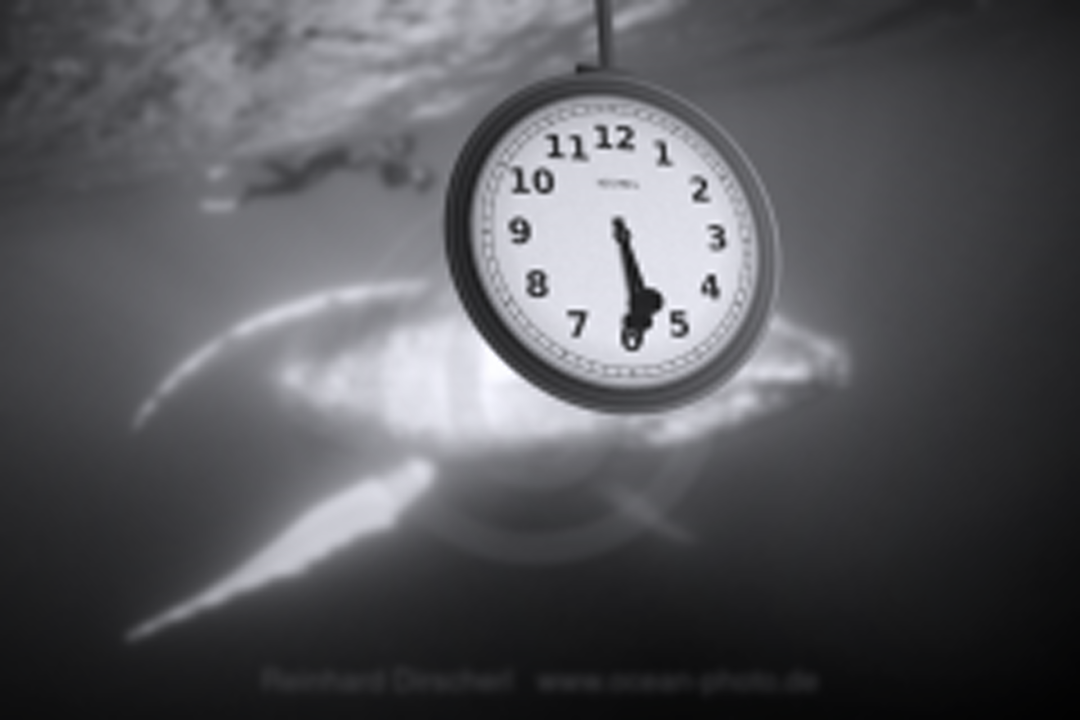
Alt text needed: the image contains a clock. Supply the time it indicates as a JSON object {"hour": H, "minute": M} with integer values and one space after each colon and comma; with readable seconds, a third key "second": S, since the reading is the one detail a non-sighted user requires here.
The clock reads {"hour": 5, "minute": 29}
